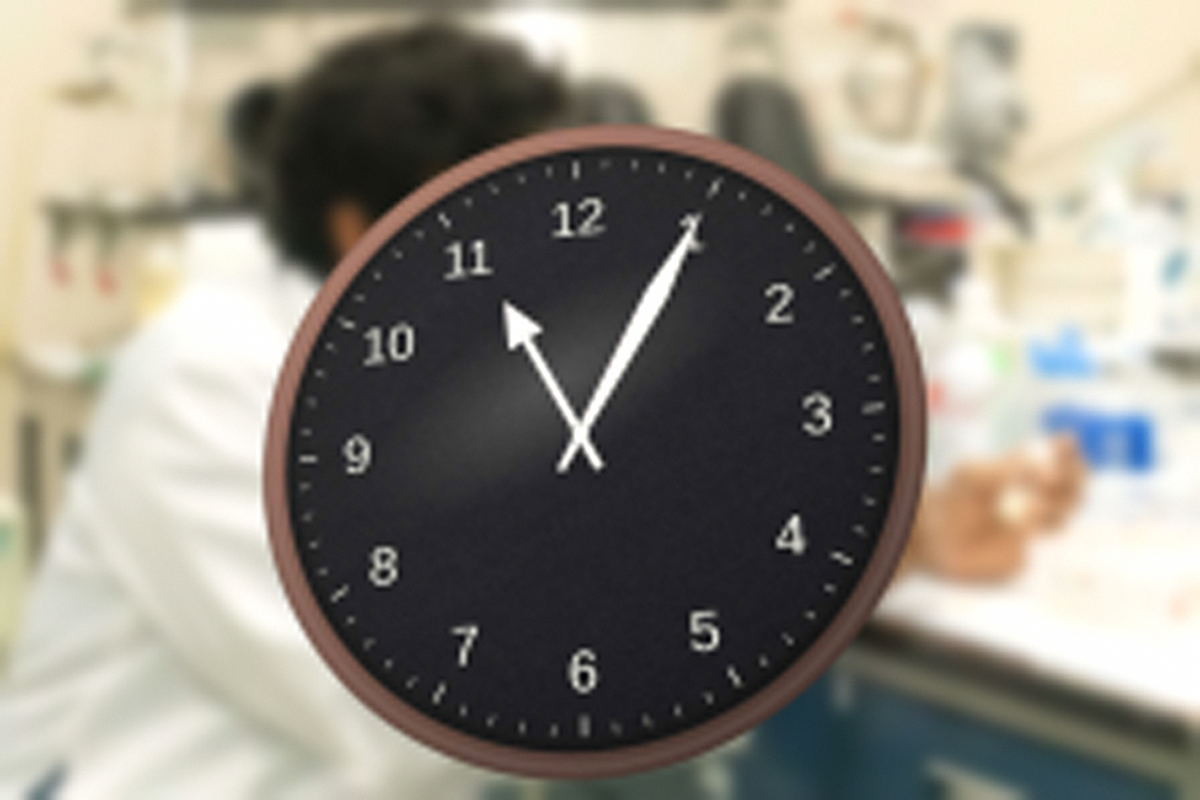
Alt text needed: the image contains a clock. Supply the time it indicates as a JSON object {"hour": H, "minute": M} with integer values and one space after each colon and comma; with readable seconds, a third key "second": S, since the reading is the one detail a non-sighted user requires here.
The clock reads {"hour": 11, "minute": 5}
